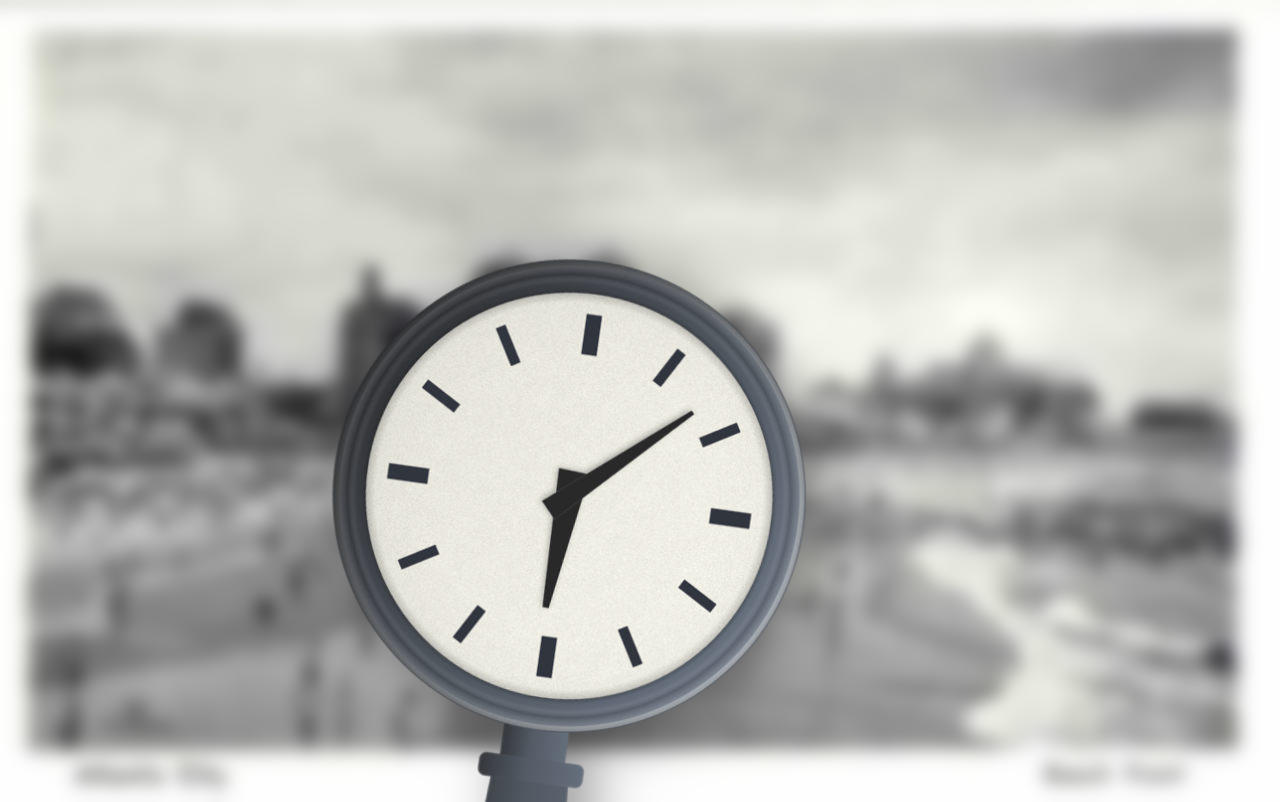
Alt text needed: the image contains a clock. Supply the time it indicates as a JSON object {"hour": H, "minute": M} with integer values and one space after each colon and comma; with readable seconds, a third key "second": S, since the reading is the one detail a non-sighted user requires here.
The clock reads {"hour": 6, "minute": 8}
